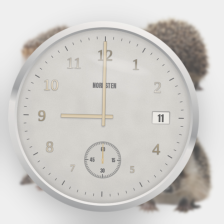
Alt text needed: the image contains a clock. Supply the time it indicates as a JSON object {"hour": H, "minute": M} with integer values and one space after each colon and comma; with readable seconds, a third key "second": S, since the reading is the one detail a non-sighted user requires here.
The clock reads {"hour": 9, "minute": 0}
